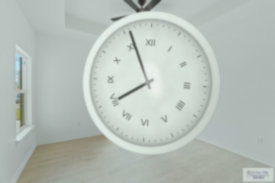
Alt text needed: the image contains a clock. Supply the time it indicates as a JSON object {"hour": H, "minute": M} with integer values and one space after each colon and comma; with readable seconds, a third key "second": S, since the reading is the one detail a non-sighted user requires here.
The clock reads {"hour": 7, "minute": 56}
